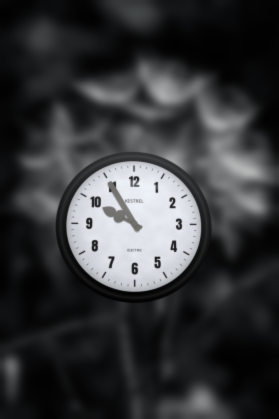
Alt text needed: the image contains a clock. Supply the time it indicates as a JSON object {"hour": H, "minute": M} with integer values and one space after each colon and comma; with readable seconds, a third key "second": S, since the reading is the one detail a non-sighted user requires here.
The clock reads {"hour": 9, "minute": 55}
